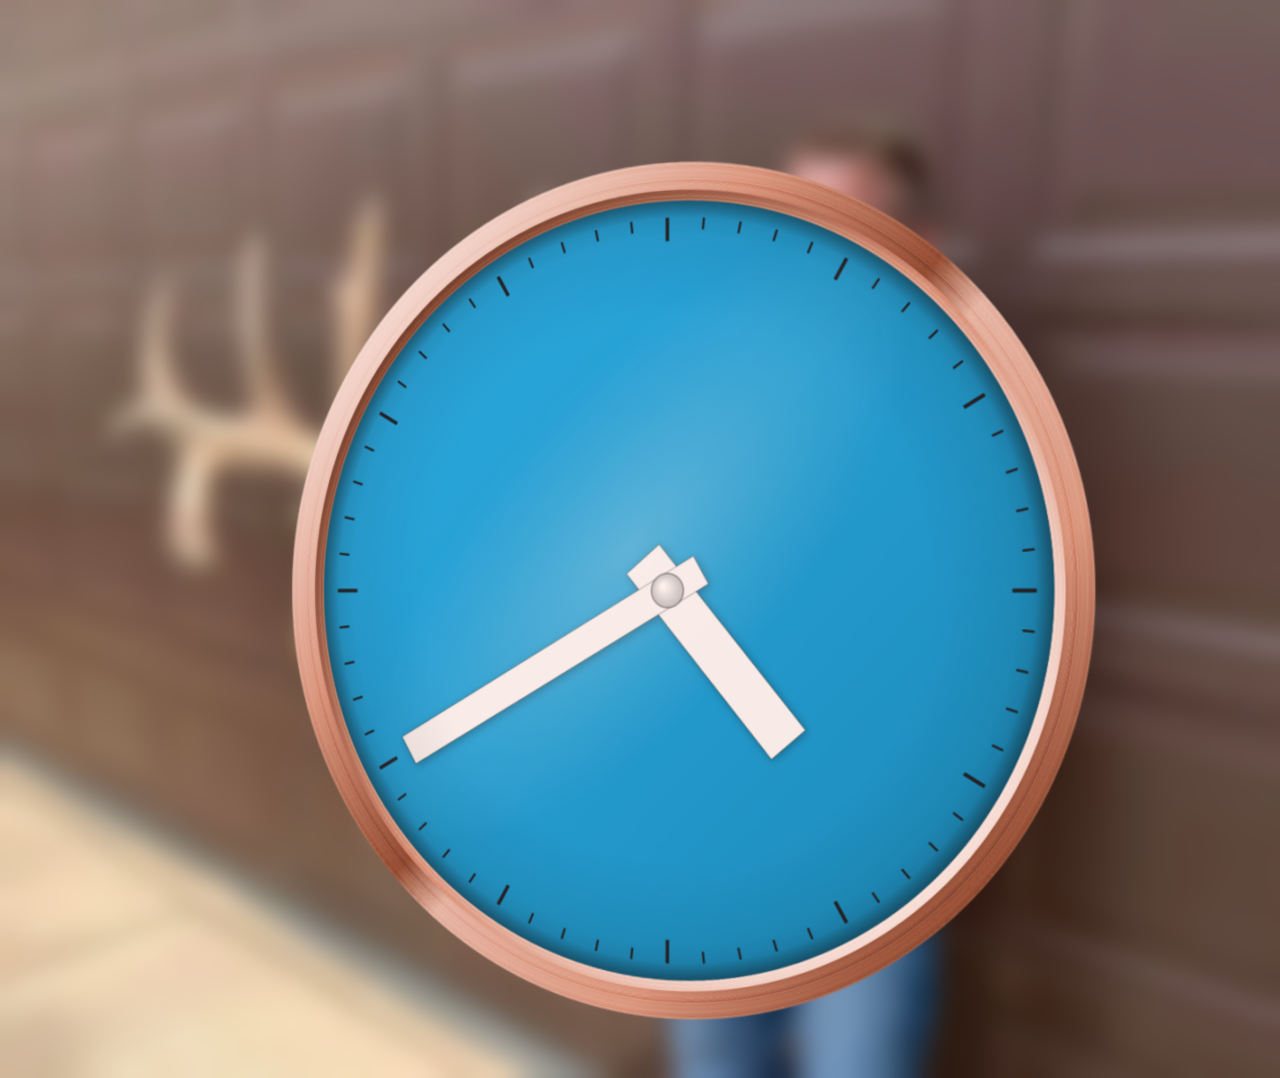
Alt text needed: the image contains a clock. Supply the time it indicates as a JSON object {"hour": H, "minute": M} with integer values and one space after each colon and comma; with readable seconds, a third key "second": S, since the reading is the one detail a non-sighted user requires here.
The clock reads {"hour": 4, "minute": 40}
